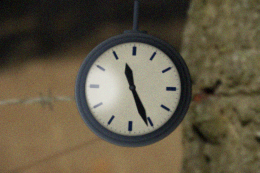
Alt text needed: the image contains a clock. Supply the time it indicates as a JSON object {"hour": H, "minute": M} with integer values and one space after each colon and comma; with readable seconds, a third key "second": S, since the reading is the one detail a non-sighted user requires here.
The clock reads {"hour": 11, "minute": 26}
